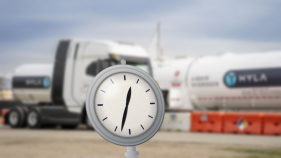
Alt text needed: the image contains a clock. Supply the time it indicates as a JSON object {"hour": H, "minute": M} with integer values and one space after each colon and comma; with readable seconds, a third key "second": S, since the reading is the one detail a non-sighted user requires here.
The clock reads {"hour": 12, "minute": 33}
